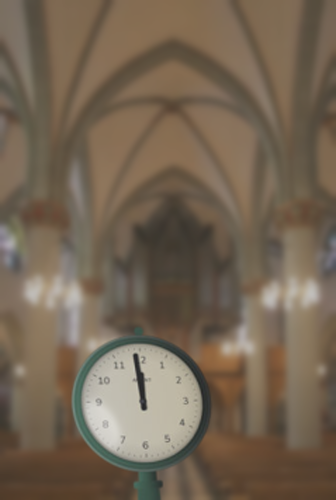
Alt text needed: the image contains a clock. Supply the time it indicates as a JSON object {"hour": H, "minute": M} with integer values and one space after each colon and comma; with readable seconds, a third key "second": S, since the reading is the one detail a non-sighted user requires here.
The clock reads {"hour": 11, "minute": 59}
